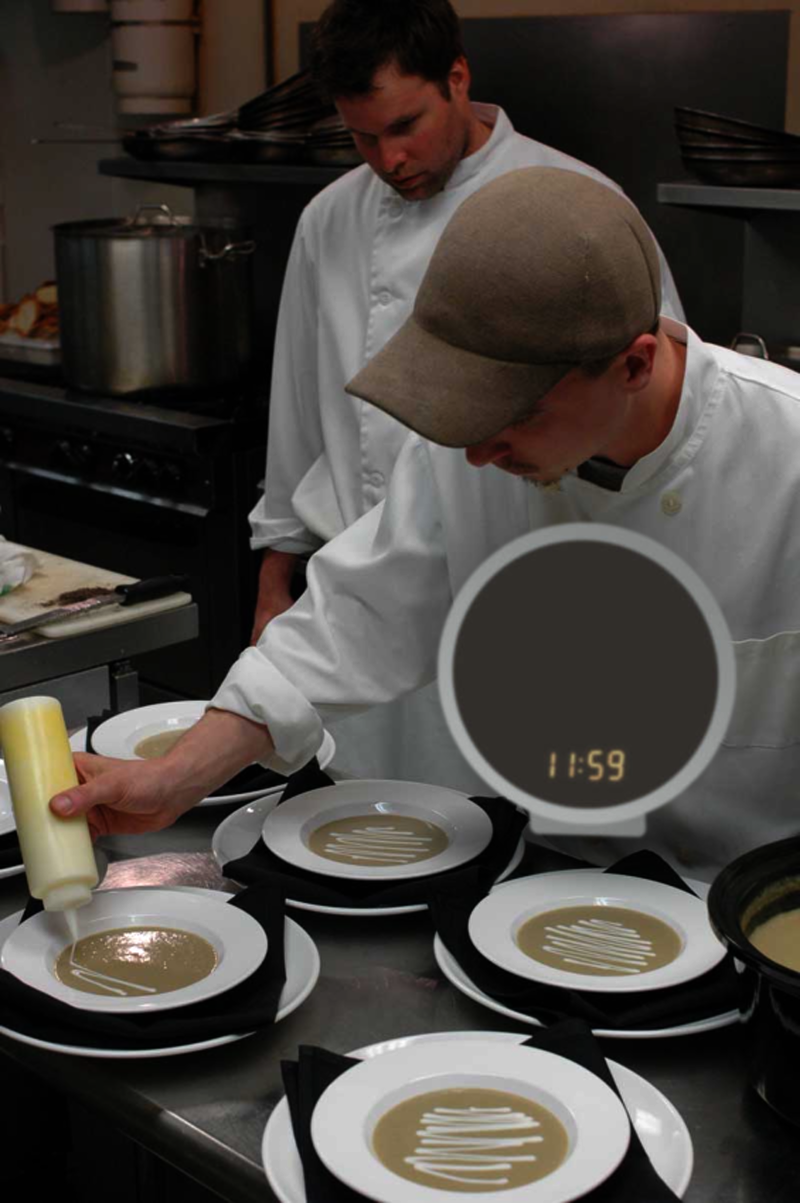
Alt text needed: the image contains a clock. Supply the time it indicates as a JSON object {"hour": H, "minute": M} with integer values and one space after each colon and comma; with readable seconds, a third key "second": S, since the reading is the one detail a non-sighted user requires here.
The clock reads {"hour": 11, "minute": 59}
